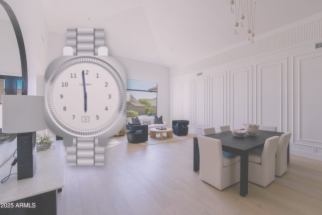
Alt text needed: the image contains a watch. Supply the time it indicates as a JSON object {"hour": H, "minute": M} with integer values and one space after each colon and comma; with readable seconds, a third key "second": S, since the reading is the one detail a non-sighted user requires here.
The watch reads {"hour": 5, "minute": 59}
